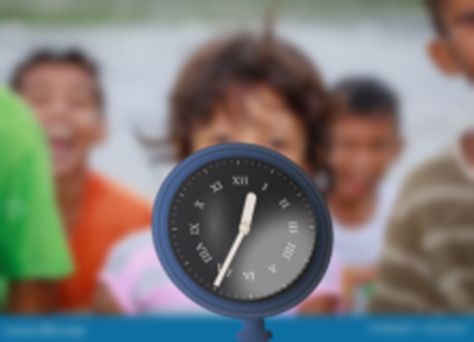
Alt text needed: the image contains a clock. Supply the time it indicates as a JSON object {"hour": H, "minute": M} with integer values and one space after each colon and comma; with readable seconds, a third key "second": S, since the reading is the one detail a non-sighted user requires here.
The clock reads {"hour": 12, "minute": 35}
